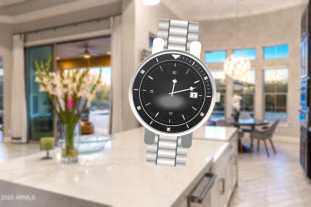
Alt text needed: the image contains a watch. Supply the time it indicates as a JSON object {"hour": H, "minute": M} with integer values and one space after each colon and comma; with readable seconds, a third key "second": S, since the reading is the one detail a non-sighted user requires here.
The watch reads {"hour": 12, "minute": 12}
